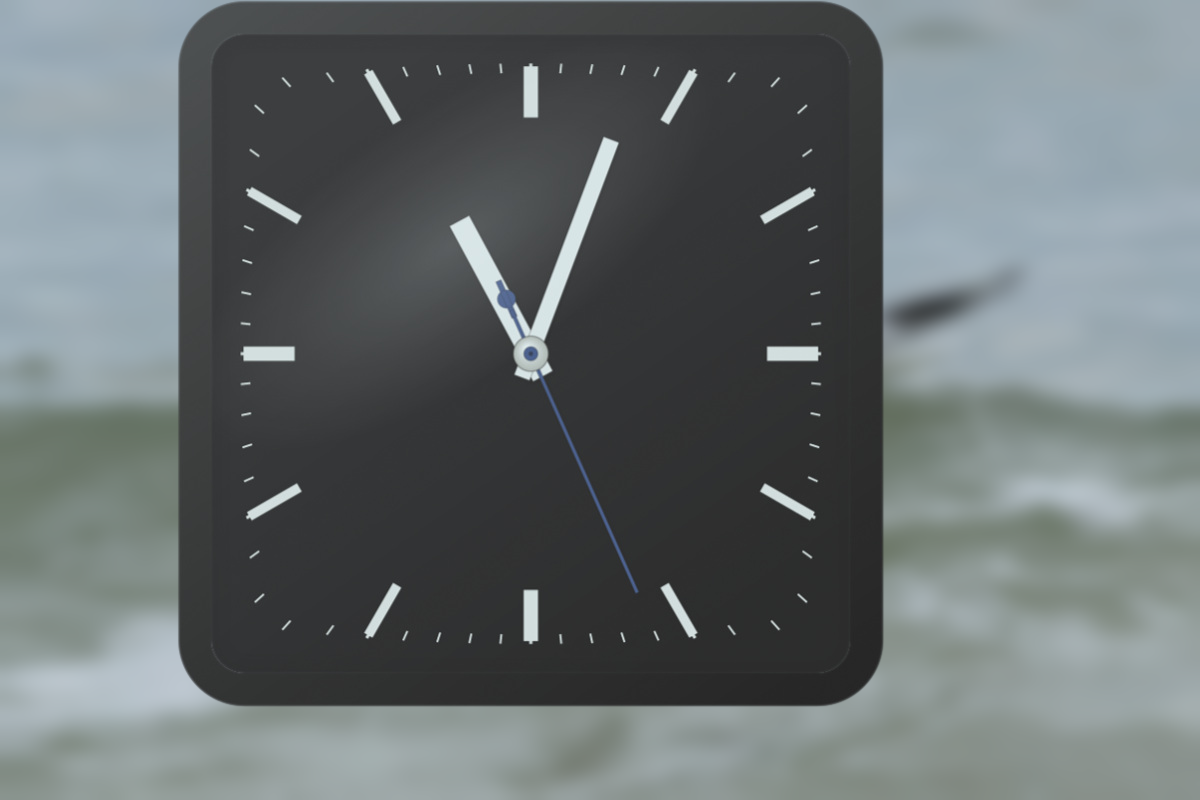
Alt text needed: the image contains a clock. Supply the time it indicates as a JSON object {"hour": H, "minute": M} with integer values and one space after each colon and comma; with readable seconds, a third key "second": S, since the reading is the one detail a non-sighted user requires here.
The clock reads {"hour": 11, "minute": 3, "second": 26}
